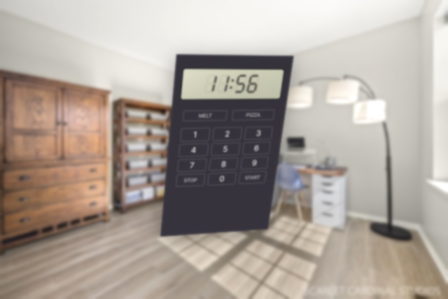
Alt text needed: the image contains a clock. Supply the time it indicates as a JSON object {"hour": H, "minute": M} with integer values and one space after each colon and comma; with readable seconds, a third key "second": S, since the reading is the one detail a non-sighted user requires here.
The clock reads {"hour": 11, "minute": 56}
